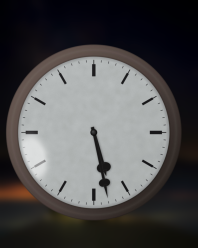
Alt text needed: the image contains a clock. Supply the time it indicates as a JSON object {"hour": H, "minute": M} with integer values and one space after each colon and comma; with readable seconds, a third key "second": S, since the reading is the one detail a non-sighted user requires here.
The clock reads {"hour": 5, "minute": 28}
